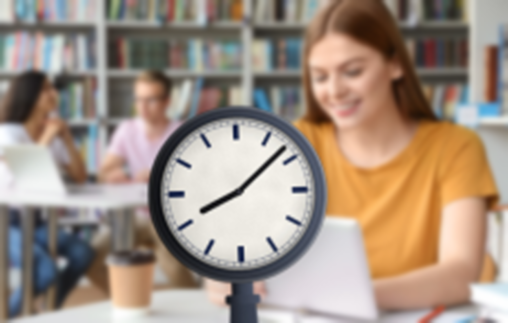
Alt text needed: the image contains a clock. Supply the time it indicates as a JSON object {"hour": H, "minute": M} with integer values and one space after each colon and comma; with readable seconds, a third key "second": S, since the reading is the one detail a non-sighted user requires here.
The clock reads {"hour": 8, "minute": 8}
